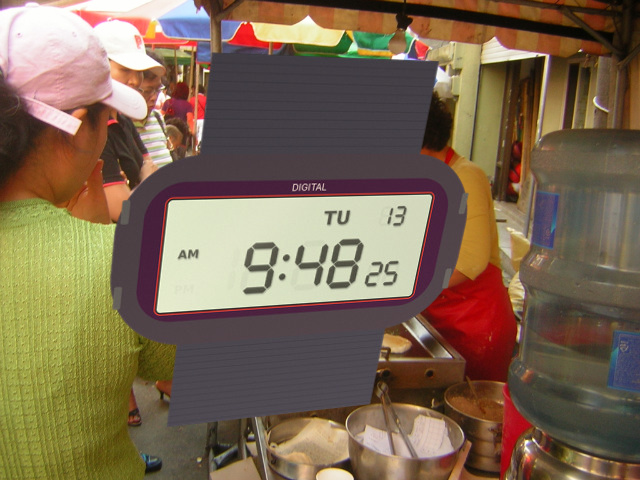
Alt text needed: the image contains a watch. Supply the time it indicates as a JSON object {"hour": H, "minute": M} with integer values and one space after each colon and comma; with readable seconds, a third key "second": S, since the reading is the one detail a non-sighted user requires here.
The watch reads {"hour": 9, "minute": 48, "second": 25}
